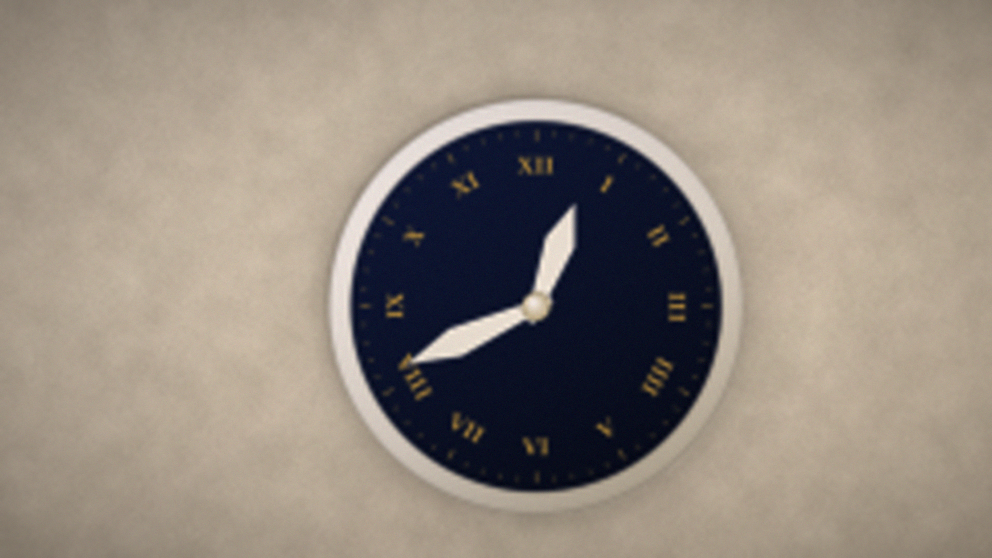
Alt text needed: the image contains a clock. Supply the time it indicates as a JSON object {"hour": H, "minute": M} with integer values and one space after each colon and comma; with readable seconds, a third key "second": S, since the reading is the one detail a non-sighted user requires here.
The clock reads {"hour": 12, "minute": 41}
